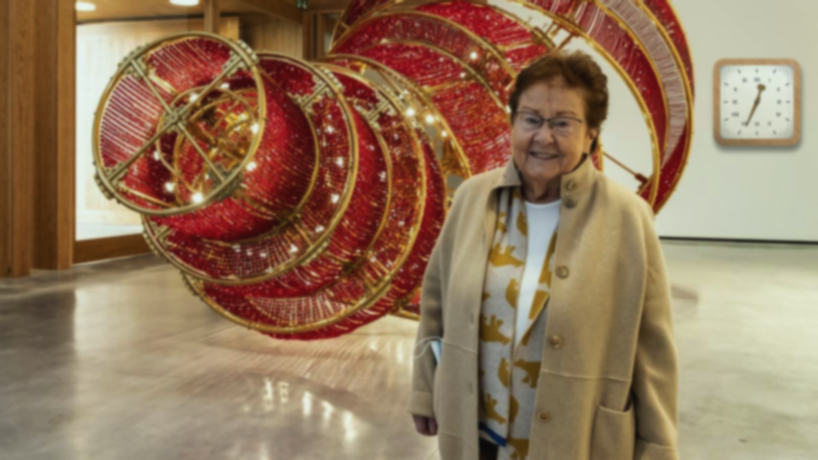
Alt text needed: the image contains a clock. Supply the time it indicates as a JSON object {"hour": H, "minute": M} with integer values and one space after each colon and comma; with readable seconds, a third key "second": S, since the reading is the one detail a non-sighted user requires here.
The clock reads {"hour": 12, "minute": 34}
